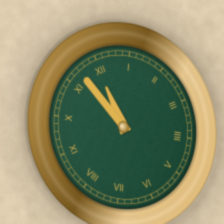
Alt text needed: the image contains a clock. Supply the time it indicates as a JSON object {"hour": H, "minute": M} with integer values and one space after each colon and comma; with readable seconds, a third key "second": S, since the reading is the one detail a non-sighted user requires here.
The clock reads {"hour": 11, "minute": 57}
